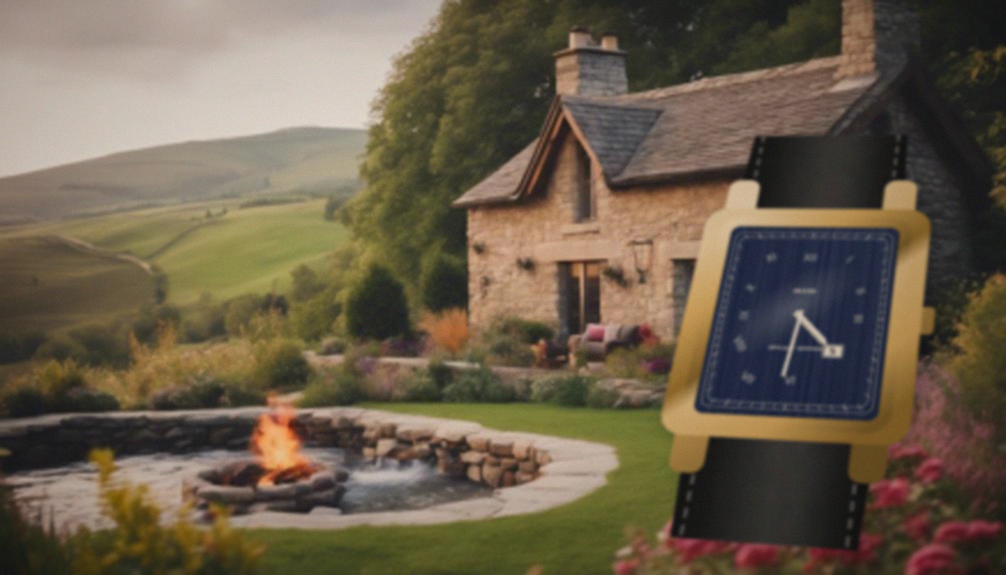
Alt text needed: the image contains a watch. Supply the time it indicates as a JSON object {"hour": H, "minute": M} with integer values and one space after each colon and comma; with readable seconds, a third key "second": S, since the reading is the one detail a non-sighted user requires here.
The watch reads {"hour": 4, "minute": 31}
